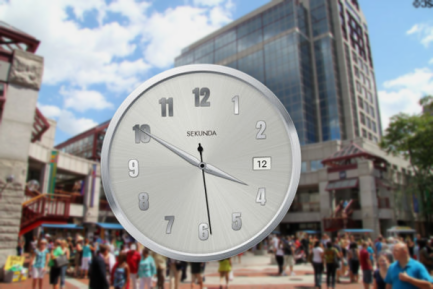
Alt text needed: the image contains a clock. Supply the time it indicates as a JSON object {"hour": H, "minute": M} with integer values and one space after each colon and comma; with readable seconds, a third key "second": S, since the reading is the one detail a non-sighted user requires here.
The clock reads {"hour": 3, "minute": 50, "second": 29}
